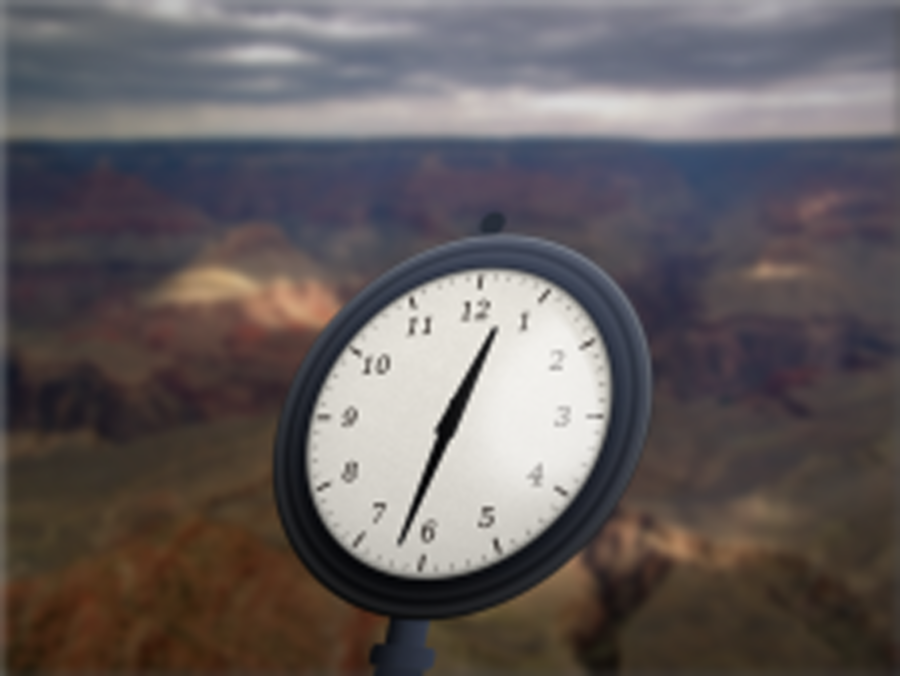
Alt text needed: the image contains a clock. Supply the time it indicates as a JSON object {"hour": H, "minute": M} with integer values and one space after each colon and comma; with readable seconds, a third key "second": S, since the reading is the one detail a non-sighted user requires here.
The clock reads {"hour": 12, "minute": 32}
